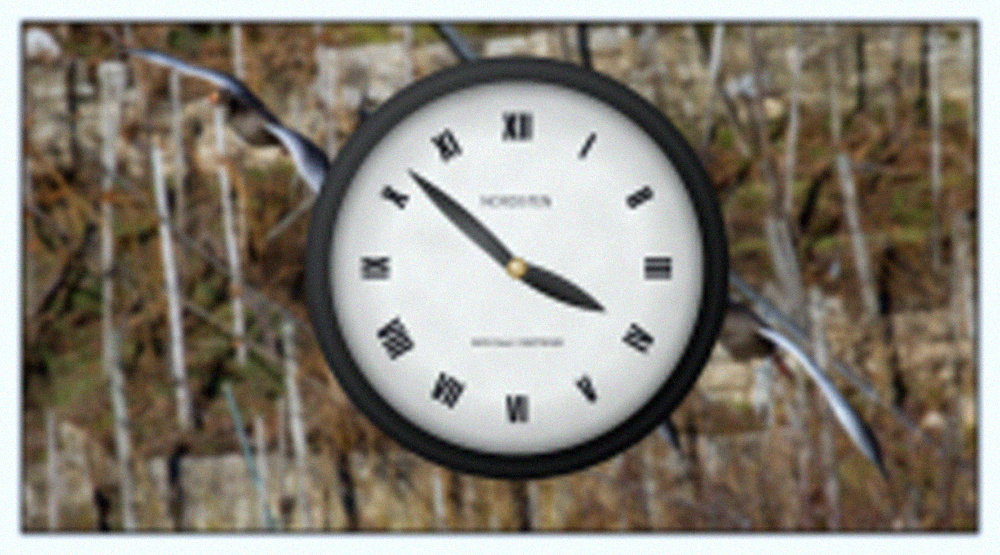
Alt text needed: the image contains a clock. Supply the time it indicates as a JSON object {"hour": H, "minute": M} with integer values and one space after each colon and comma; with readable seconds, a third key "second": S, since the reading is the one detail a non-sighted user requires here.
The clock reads {"hour": 3, "minute": 52}
